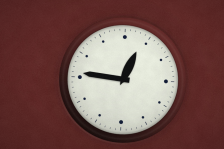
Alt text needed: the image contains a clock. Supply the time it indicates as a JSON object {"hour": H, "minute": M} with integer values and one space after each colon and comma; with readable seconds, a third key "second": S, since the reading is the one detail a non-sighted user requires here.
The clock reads {"hour": 12, "minute": 46}
